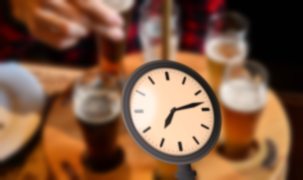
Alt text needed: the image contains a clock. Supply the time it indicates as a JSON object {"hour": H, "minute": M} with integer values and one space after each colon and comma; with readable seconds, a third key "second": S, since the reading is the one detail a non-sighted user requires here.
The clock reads {"hour": 7, "minute": 13}
